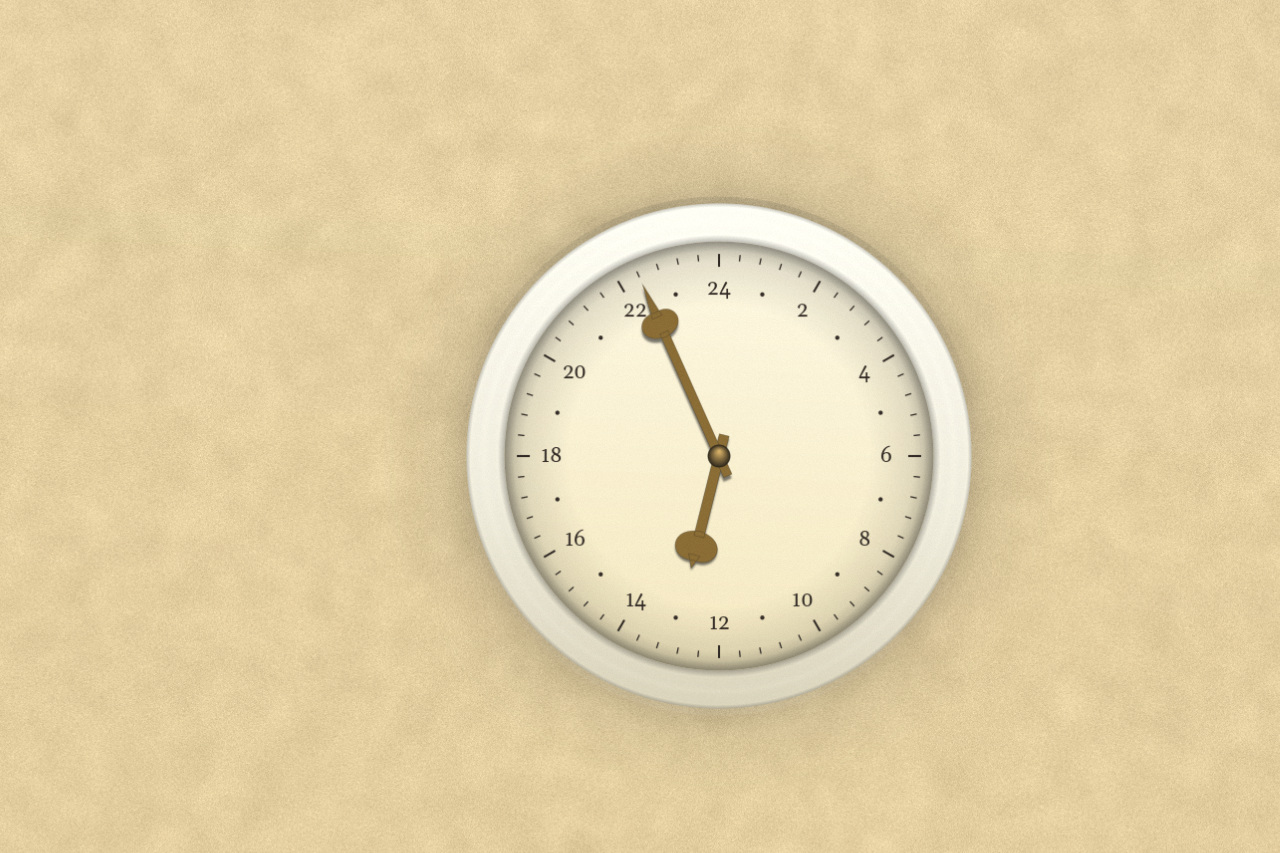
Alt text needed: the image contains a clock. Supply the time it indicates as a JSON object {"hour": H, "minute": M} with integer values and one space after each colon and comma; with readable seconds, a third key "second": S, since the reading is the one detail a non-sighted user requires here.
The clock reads {"hour": 12, "minute": 56}
